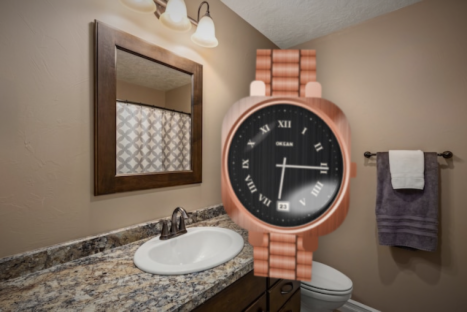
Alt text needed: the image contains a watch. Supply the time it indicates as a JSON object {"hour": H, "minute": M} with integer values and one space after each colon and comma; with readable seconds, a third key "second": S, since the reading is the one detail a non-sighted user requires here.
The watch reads {"hour": 6, "minute": 15}
